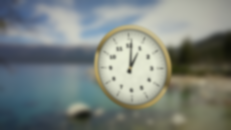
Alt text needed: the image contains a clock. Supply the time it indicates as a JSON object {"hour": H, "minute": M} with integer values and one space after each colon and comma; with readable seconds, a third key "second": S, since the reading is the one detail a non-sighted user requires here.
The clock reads {"hour": 1, "minute": 1}
